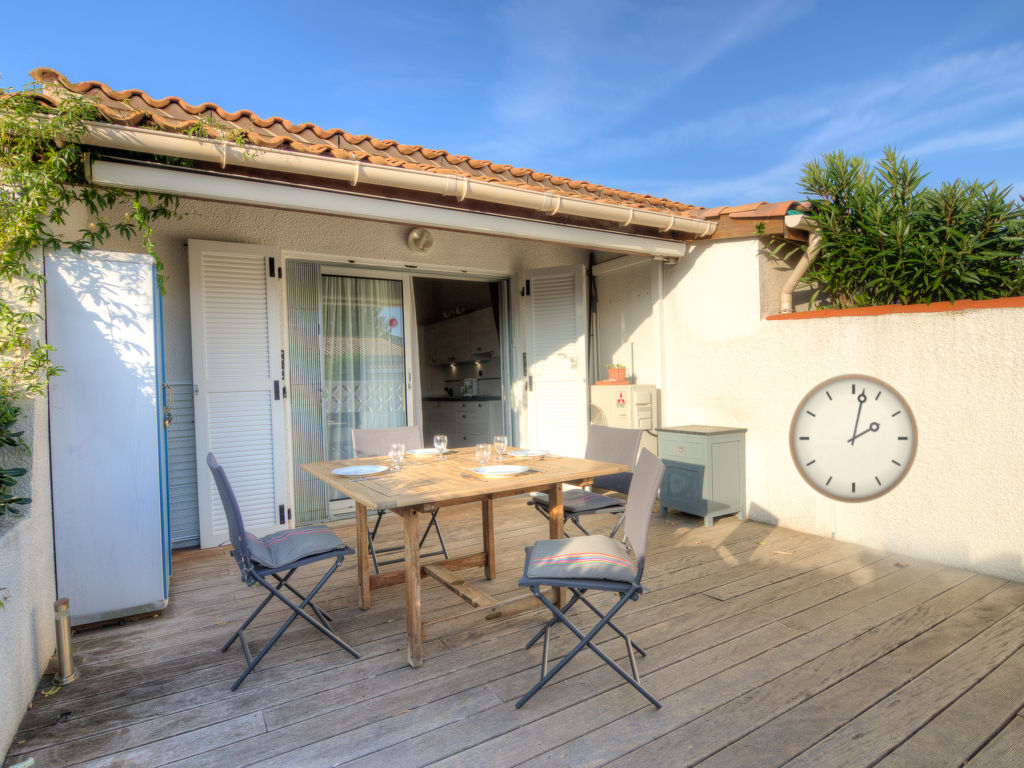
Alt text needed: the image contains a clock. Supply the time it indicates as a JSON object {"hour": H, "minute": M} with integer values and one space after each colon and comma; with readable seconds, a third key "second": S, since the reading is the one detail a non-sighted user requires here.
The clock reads {"hour": 2, "minute": 2}
